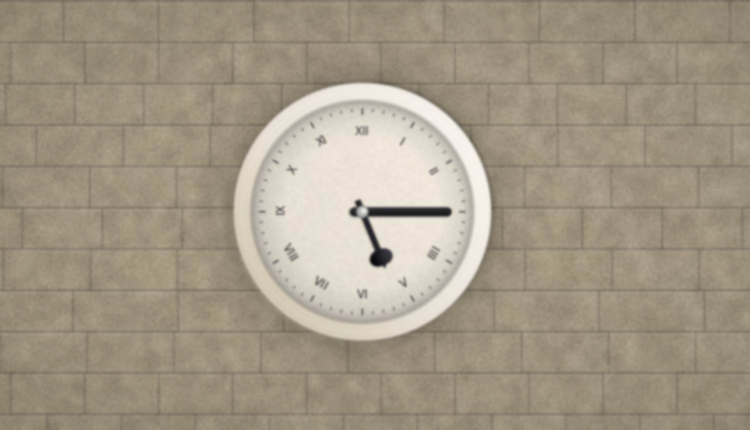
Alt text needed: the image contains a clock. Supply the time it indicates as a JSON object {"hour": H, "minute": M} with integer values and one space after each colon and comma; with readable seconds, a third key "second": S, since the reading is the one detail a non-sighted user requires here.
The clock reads {"hour": 5, "minute": 15}
